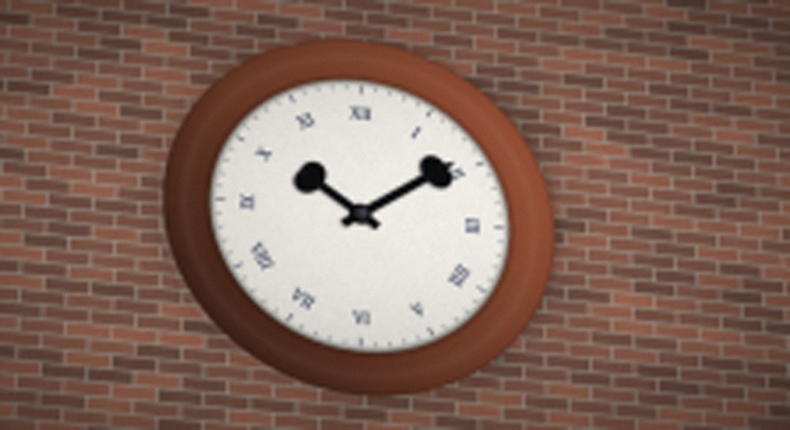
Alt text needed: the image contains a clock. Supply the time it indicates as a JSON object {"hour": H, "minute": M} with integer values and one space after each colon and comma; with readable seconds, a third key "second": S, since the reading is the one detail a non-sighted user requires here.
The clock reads {"hour": 10, "minute": 9}
